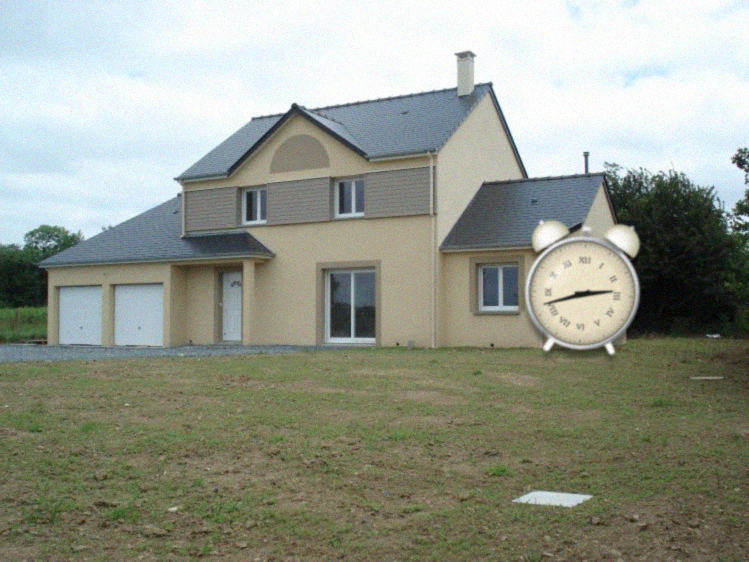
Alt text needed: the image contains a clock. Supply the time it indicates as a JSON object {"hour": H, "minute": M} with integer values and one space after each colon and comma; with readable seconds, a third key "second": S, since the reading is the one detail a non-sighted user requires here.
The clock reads {"hour": 2, "minute": 42}
